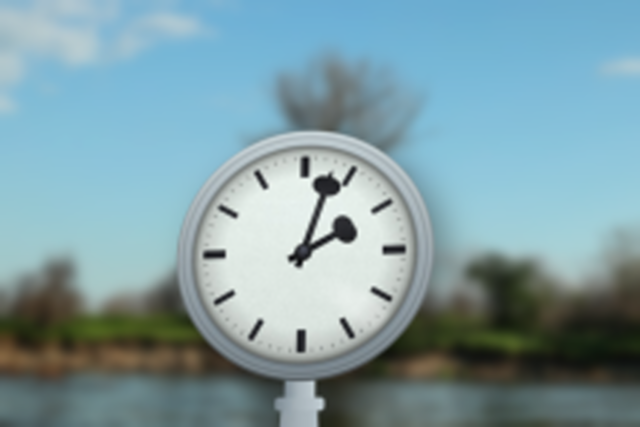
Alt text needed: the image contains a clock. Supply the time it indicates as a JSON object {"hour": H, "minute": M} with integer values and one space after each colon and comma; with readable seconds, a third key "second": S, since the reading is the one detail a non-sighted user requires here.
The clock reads {"hour": 2, "minute": 3}
